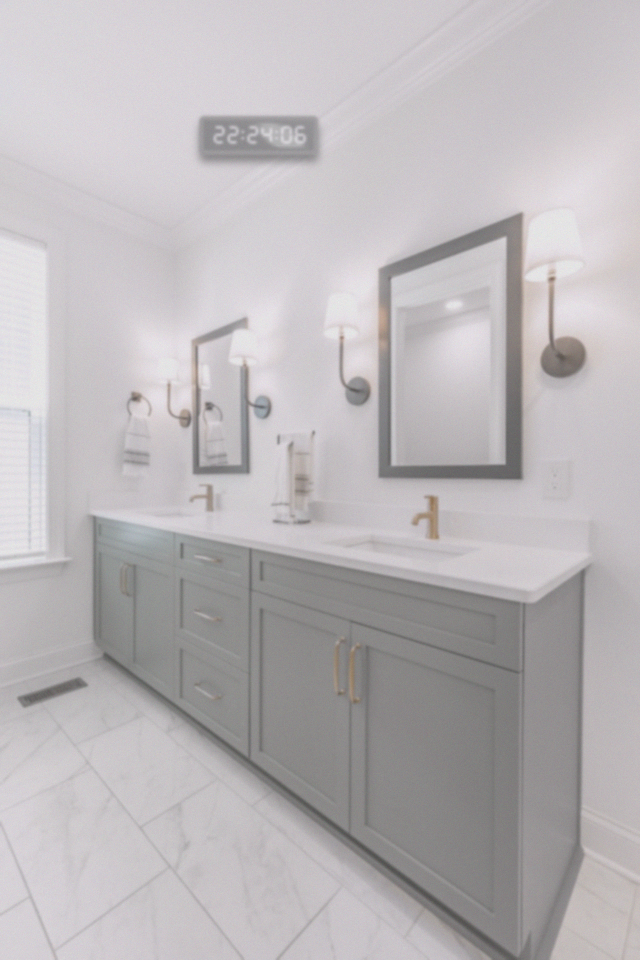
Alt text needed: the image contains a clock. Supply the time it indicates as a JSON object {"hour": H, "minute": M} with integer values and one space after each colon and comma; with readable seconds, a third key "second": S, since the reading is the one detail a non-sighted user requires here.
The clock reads {"hour": 22, "minute": 24, "second": 6}
